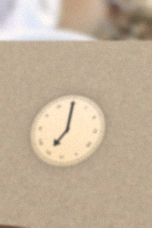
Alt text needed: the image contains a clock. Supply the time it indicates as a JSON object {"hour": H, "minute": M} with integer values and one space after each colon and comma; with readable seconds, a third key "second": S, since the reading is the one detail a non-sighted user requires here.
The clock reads {"hour": 7, "minute": 0}
